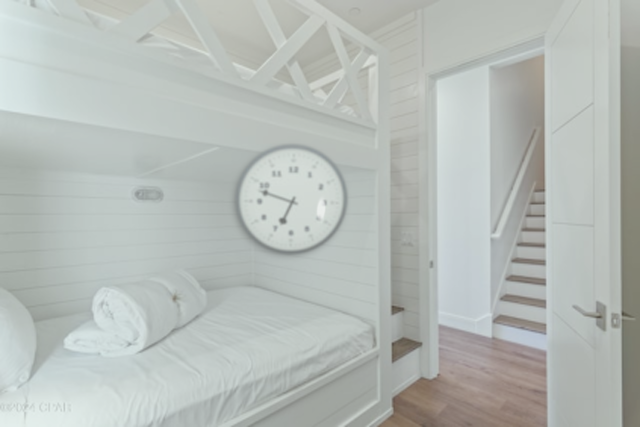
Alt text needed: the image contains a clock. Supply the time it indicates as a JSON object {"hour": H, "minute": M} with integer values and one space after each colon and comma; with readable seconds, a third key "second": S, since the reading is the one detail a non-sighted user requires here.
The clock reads {"hour": 6, "minute": 48}
